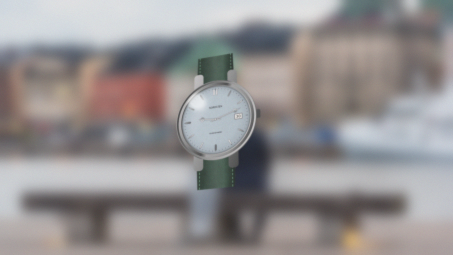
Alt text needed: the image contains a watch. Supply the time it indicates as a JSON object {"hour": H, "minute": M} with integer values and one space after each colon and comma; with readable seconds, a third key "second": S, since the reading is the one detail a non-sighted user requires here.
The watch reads {"hour": 9, "minute": 12}
